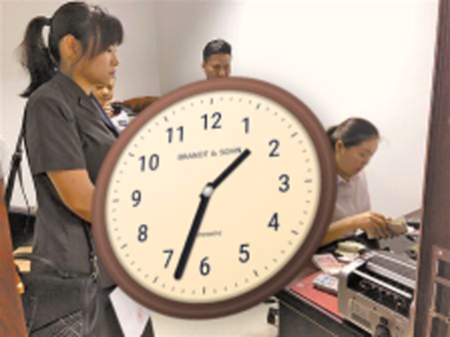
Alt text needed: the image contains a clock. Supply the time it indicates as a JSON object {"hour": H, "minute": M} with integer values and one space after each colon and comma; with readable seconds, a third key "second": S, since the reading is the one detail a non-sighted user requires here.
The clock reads {"hour": 1, "minute": 33}
